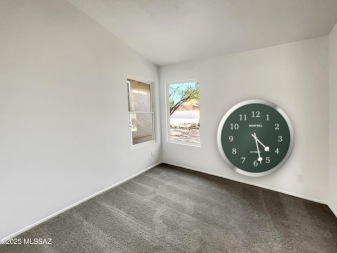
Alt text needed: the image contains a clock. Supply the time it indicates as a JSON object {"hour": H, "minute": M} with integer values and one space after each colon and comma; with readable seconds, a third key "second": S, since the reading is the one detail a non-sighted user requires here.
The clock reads {"hour": 4, "minute": 28}
